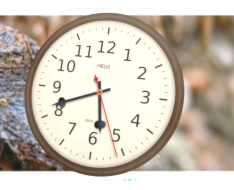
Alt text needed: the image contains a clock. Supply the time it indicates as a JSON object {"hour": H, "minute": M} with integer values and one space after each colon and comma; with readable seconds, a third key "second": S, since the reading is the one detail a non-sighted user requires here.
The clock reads {"hour": 5, "minute": 41, "second": 26}
